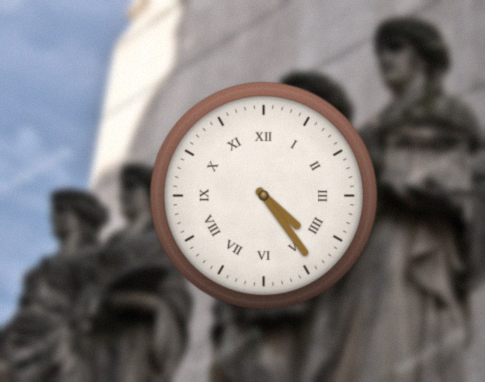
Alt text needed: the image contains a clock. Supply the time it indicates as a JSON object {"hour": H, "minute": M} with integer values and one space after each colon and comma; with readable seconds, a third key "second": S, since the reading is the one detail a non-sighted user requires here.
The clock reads {"hour": 4, "minute": 24}
